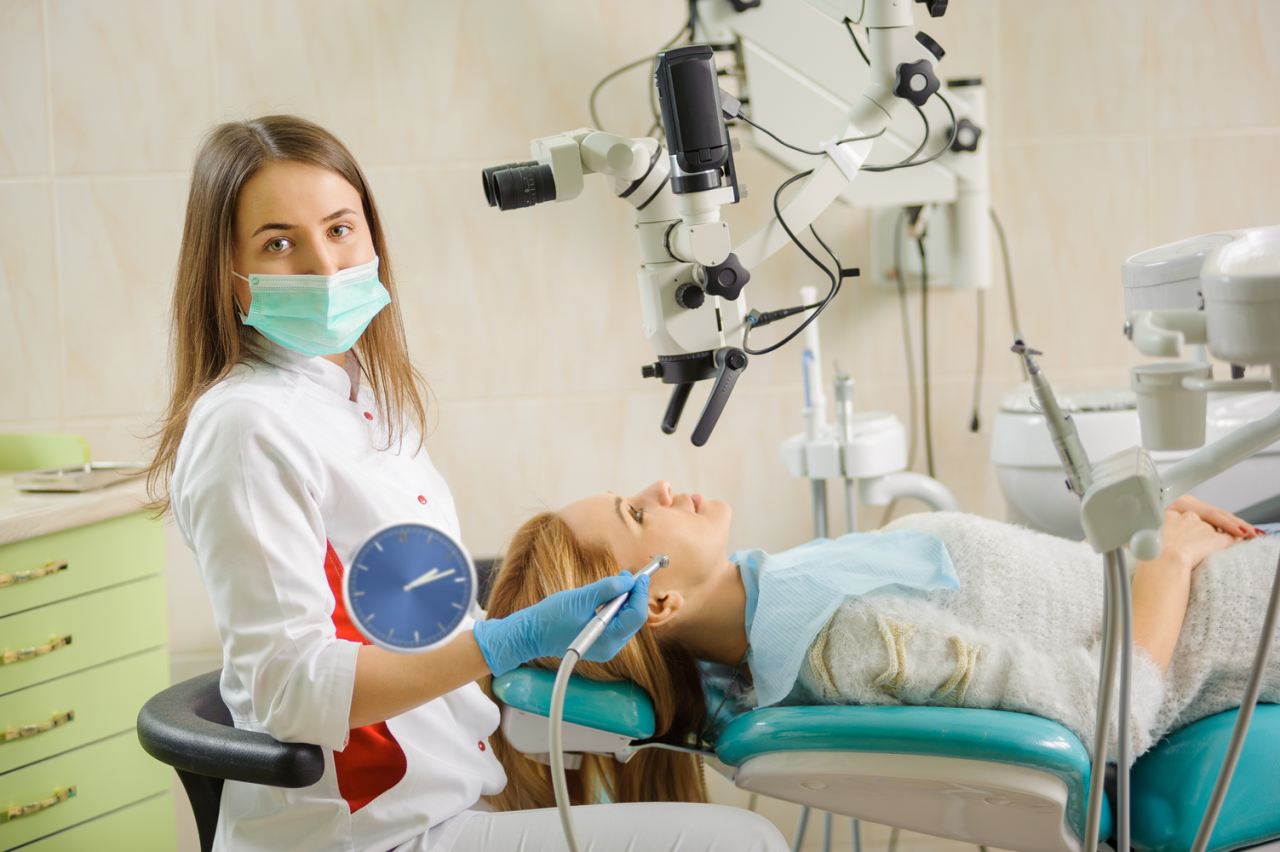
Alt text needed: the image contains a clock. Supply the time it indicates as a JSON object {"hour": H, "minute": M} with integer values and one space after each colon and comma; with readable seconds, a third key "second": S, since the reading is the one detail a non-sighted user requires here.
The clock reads {"hour": 2, "minute": 13}
